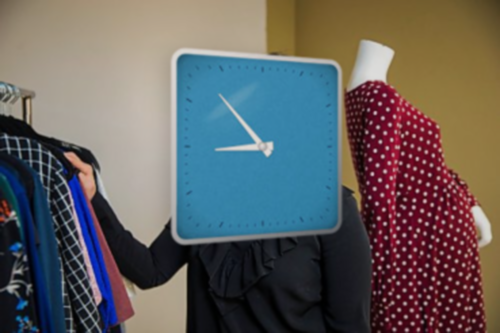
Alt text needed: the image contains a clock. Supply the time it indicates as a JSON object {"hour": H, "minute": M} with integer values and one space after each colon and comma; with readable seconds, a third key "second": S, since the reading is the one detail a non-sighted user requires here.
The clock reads {"hour": 8, "minute": 53}
